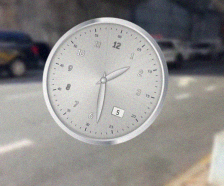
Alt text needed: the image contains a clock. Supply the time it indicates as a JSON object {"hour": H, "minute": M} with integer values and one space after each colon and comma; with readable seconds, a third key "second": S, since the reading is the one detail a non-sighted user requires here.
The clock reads {"hour": 1, "minute": 28}
